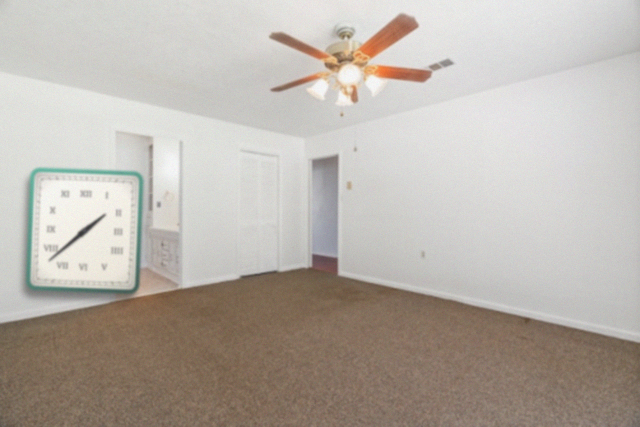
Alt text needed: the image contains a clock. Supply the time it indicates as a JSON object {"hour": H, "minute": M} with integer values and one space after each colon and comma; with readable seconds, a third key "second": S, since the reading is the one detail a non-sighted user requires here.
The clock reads {"hour": 1, "minute": 38}
